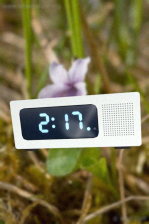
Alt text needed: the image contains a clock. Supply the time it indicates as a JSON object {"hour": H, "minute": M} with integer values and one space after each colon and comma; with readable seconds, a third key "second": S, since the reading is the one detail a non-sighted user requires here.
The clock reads {"hour": 2, "minute": 17}
